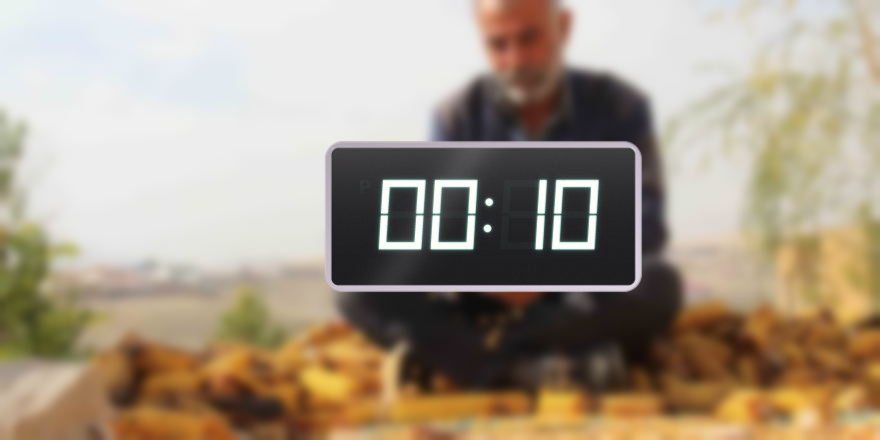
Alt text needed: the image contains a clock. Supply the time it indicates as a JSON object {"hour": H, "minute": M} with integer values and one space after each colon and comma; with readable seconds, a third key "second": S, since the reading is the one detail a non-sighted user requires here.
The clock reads {"hour": 0, "minute": 10}
